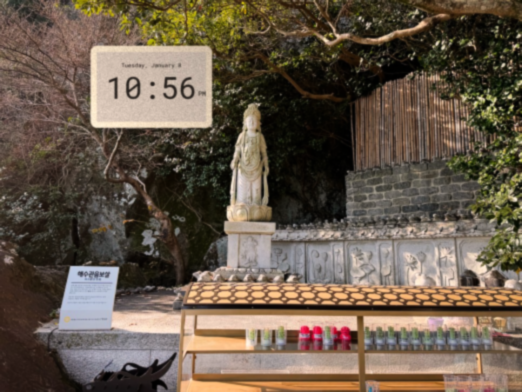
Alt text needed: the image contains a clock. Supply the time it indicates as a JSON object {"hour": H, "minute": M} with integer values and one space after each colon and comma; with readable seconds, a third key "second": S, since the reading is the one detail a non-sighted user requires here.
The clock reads {"hour": 10, "minute": 56}
